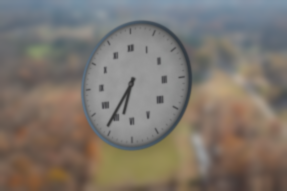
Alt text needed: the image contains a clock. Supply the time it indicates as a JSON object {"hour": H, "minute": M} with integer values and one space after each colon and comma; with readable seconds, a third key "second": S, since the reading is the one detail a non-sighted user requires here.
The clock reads {"hour": 6, "minute": 36}
